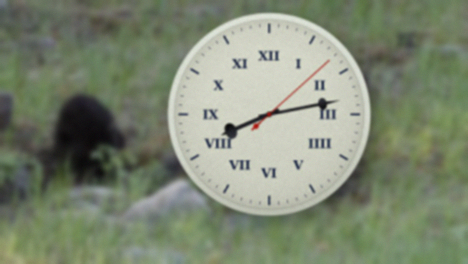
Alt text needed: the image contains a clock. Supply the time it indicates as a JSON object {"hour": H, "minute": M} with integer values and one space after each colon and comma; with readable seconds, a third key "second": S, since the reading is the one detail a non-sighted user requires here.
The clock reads {"hour": 8, "minute": 13, "second": 8}
